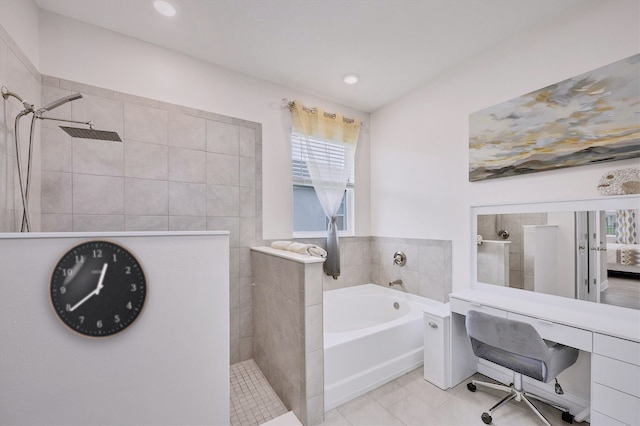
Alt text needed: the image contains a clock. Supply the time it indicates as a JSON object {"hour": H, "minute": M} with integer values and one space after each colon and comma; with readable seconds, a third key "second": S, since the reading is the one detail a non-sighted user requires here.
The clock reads {"hour": 12, "minute": 39}
